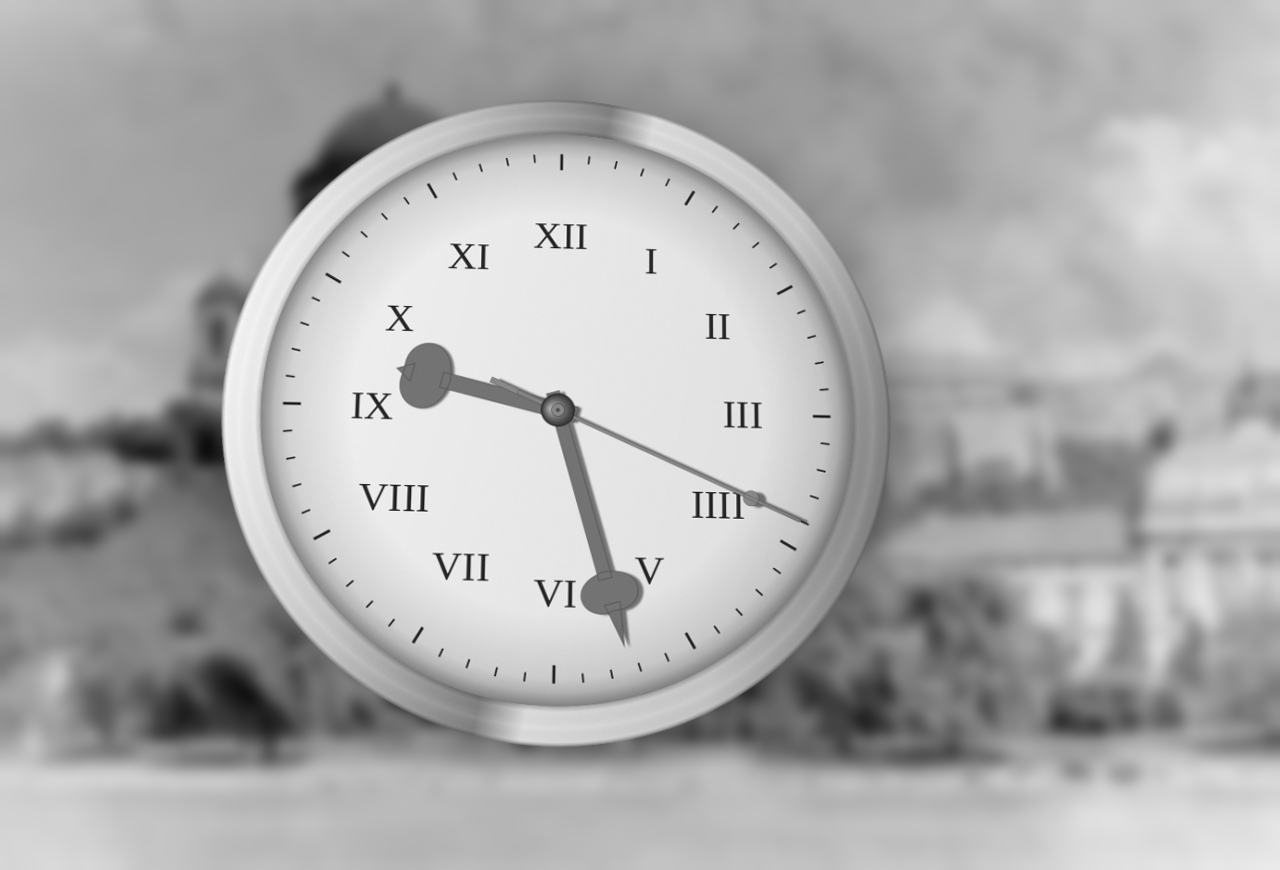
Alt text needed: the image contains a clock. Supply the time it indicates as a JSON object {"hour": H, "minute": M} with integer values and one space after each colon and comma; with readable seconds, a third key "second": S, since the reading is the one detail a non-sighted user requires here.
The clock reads {"hour": 9, "minute": 27, "second": 19}
